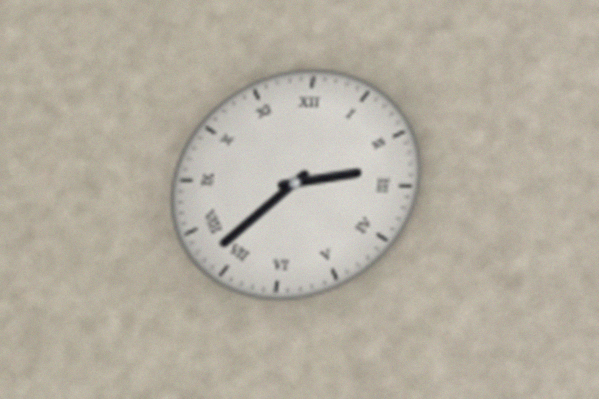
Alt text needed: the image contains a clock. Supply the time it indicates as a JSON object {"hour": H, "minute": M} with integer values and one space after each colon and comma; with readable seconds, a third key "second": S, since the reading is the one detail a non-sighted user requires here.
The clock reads {"hour": 2, "minute": 37}
